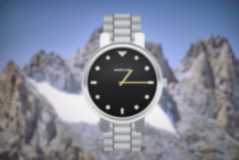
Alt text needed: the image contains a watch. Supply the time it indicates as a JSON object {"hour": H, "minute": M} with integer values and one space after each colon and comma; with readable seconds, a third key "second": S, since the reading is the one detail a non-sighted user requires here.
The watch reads {"hour": 1, "minute": 15}
